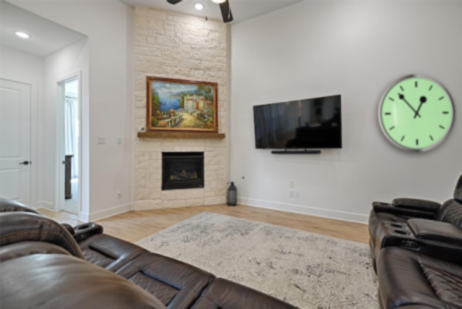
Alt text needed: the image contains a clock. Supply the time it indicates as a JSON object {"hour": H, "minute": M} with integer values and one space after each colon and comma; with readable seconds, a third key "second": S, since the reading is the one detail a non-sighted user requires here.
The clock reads {"hour": 12, "minute": 53}
